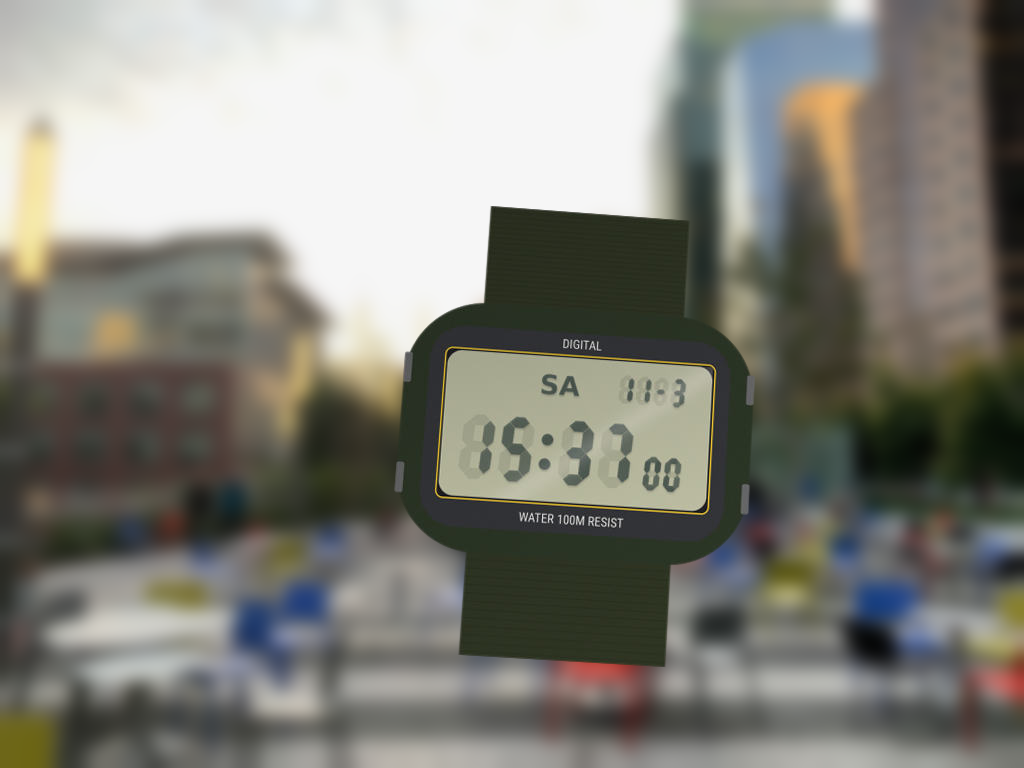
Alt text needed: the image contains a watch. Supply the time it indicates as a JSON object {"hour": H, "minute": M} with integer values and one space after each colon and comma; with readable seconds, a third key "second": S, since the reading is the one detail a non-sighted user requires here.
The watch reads {"hour": 15, "minute": 37, "second": 0}
